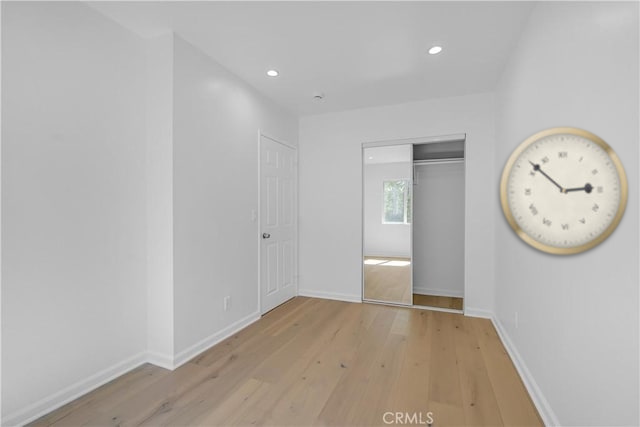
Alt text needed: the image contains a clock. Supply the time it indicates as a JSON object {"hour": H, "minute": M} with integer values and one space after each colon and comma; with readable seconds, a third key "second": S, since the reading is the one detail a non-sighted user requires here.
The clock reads {"hour": 2, "minute": 52}
